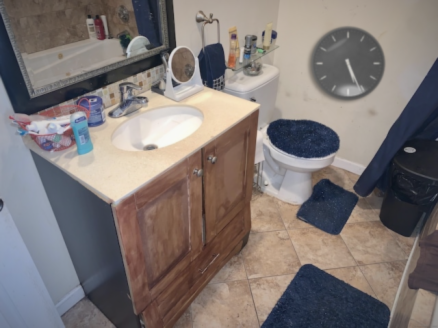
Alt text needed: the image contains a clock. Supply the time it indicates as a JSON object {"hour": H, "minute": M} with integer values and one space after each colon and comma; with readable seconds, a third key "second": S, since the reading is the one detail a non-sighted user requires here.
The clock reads {"hour": 5, "minute": 26}
